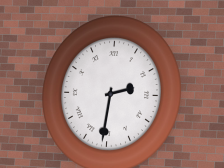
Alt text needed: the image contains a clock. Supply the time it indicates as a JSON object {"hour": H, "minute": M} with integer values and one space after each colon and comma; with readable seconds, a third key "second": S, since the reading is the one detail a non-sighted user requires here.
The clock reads {"hour": 2, "minute": 31}
